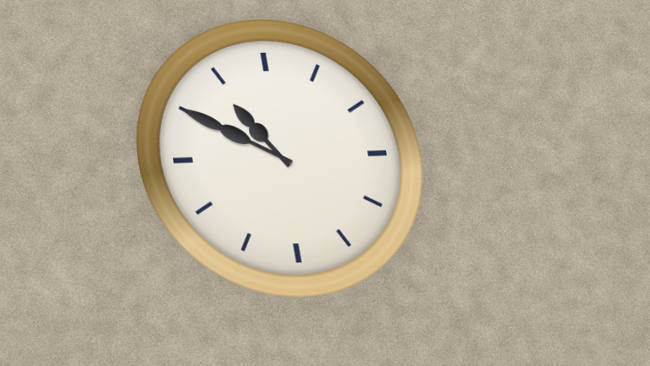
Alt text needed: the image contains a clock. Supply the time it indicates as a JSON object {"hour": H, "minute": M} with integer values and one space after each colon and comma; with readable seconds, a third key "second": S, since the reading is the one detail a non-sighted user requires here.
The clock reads {"hour": 10, "minute": 50}
